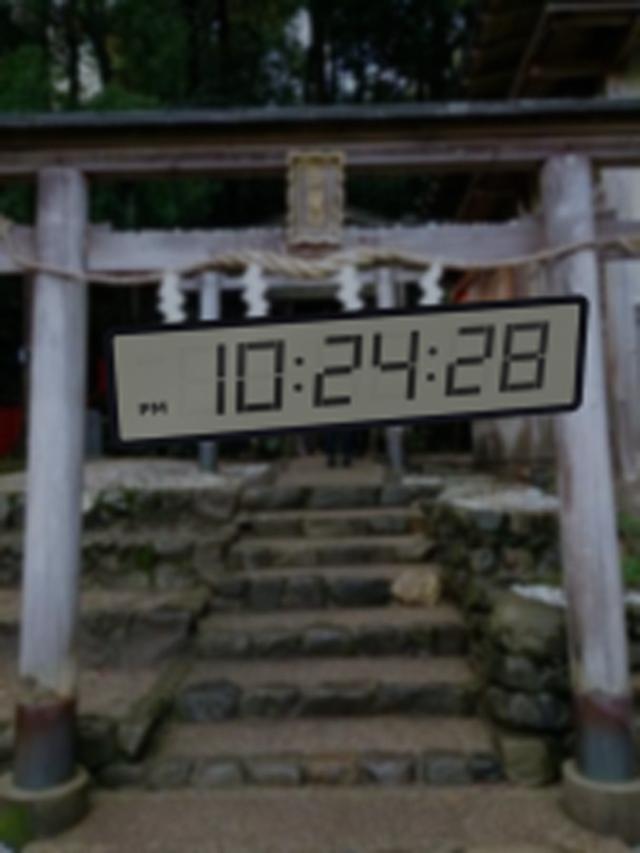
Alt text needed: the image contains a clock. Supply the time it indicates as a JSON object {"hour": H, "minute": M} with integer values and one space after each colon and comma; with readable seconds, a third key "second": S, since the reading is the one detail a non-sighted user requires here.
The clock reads {"hour": 10, "minute": 24, "second": 28}
